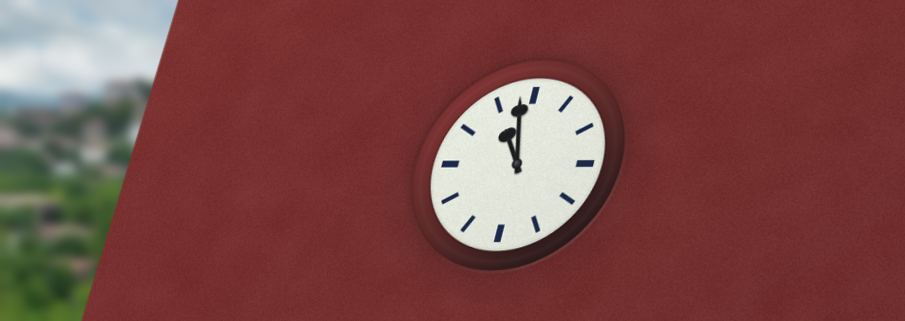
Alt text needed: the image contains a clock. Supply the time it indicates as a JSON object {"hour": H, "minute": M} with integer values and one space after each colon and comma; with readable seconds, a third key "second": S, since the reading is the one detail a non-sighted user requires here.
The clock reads {"hour": 10, "minute": 58}
